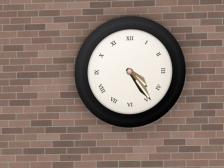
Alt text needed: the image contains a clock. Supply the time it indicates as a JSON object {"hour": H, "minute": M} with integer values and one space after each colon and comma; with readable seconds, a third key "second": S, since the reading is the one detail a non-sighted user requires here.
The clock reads {"hour": 4, "minute": 24}
